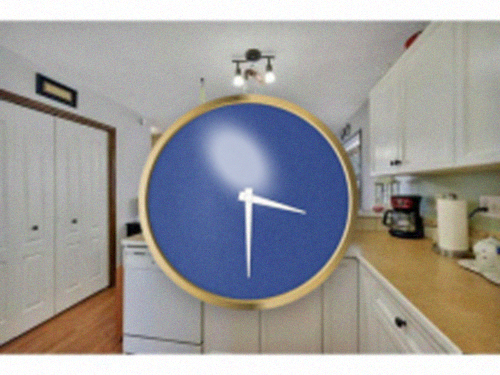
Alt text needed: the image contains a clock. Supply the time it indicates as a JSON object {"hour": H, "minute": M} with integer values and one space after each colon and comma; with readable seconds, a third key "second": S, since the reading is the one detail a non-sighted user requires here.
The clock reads {"hour": 3, "minute": 30}
